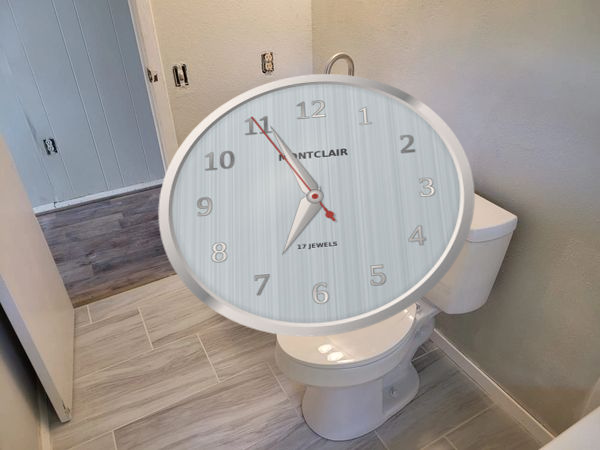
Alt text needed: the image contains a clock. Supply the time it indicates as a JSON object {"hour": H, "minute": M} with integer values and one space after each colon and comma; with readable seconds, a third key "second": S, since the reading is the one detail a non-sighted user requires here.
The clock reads {"hour": 6, "minute": 55, "second": 55}
